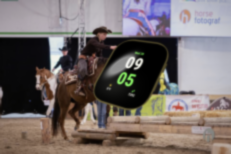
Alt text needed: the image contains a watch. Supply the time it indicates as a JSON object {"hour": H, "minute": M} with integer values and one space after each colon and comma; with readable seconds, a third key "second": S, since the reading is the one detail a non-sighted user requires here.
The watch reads {"hour": 9, "minute": 5}
